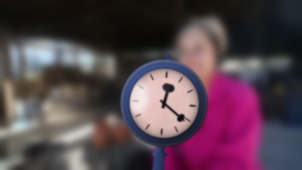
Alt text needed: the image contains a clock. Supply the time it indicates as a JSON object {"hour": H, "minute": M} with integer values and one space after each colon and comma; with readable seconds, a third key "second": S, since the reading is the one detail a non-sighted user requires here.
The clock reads {"hour": 12, "minute": 21}
